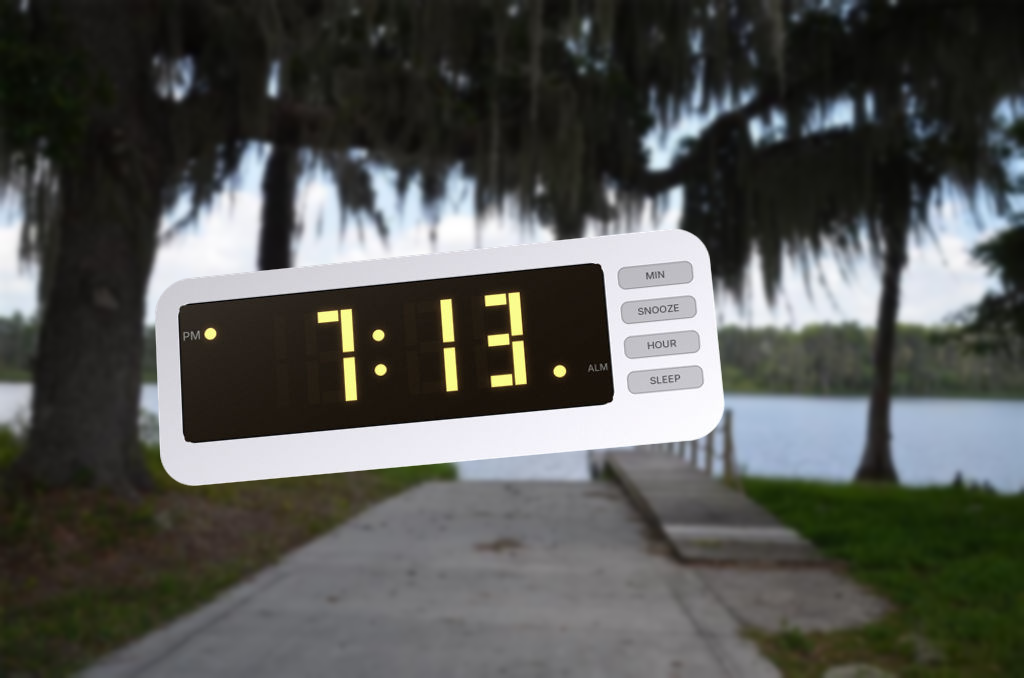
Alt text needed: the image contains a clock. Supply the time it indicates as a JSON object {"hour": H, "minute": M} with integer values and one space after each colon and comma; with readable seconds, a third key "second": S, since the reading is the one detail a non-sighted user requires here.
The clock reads {"hour": 7, "minute": 13}
